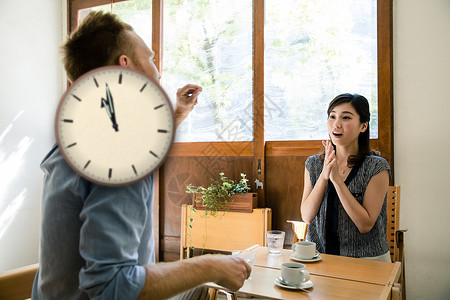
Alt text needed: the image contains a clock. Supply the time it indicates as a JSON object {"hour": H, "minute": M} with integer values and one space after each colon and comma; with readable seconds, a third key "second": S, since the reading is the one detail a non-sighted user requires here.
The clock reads {"hour": 10, "minute": 57}
